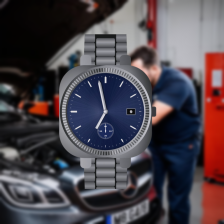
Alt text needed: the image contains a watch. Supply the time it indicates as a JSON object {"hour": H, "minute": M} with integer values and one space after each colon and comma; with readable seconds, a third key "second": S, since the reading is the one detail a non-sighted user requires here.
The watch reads {"hour": 6, "minute": 58}
